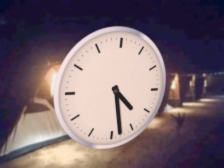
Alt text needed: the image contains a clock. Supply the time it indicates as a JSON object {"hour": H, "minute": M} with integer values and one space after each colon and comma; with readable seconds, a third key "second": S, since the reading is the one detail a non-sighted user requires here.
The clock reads {"hour": 4, "minute": 28}
